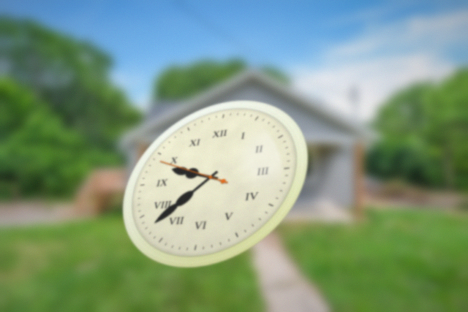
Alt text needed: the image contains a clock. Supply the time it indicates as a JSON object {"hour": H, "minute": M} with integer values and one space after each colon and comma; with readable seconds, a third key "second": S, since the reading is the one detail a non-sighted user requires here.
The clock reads {"hour": 9, "minute": 37, "second": 49}
